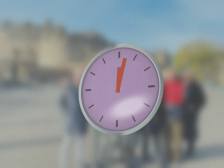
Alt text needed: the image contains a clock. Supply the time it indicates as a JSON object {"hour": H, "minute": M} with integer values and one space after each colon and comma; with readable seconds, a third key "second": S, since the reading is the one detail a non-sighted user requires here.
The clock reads {"hour": 12, "minute": 2}
